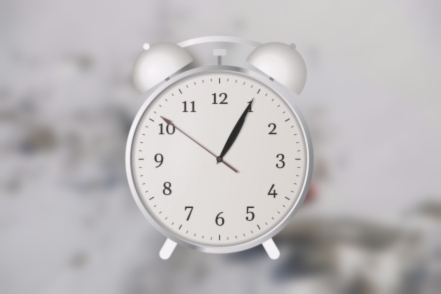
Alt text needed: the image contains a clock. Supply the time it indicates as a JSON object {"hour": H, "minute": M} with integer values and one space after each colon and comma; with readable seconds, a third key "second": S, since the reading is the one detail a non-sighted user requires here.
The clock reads {"hour": 1, "minute": 4, "second": 51}
